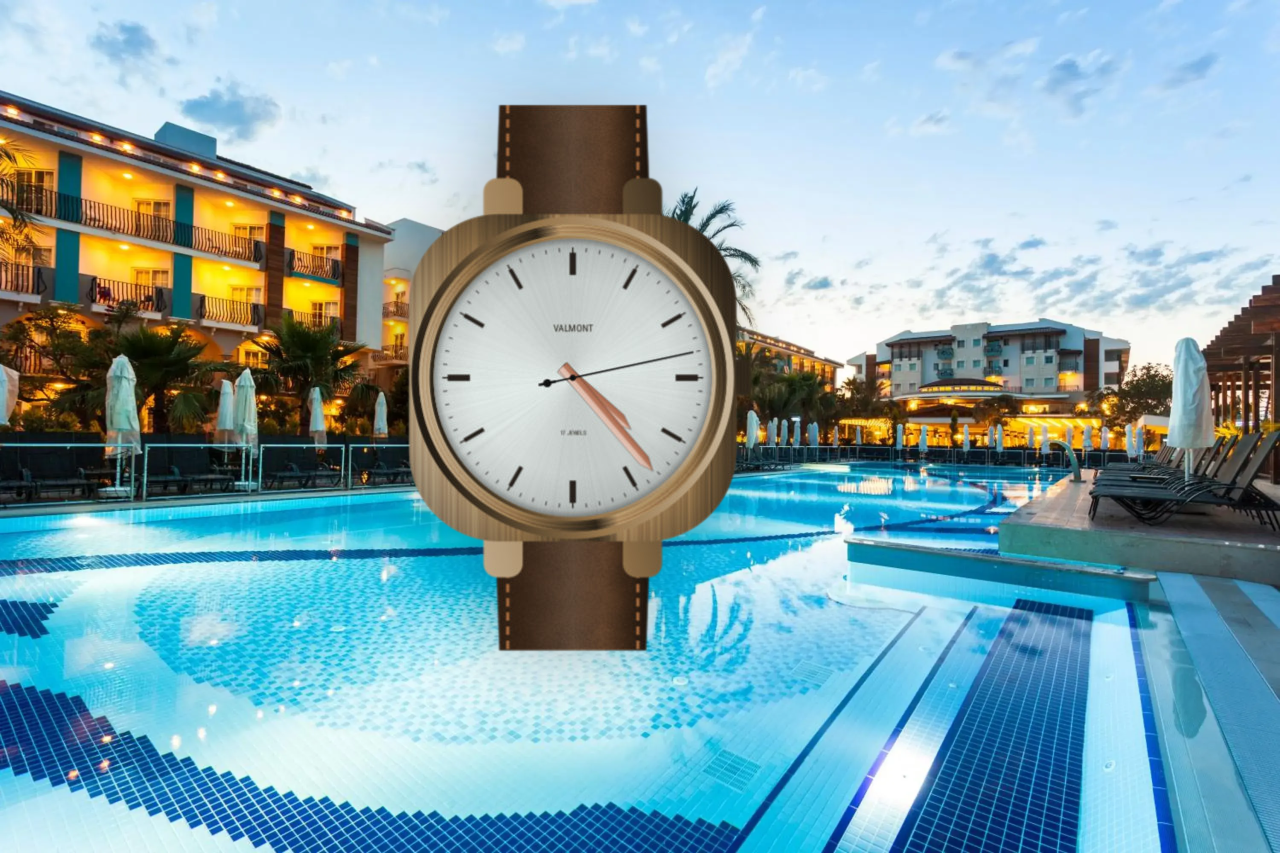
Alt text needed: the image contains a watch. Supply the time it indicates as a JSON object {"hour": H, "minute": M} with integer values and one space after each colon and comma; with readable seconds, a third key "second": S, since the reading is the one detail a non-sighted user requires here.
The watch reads {"hour": 4, "minute": 23, "second": 13}
